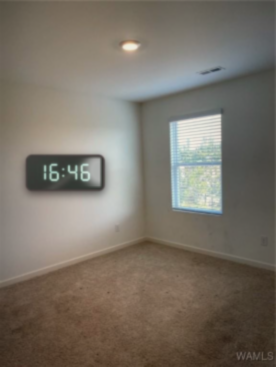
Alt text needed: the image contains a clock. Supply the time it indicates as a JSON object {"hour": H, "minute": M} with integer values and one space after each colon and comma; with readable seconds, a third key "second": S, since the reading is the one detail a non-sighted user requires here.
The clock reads {"hour": 16, "minute": 46}
